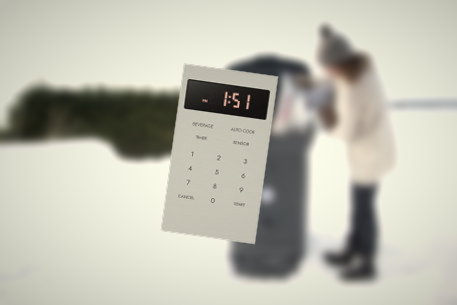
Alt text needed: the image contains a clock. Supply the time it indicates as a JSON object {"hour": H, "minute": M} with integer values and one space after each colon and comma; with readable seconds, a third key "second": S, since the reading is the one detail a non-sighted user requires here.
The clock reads {"hour": 1, "minute": 51}
